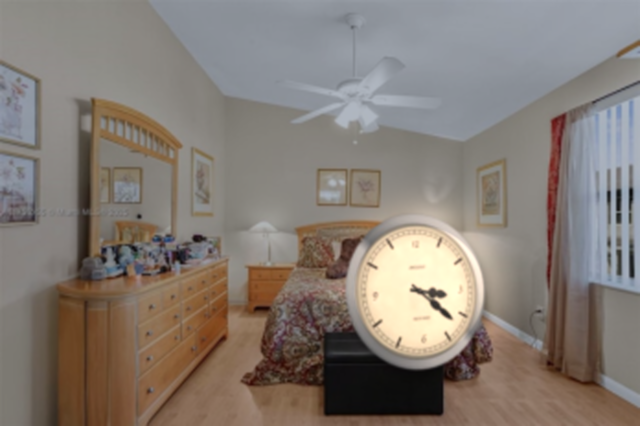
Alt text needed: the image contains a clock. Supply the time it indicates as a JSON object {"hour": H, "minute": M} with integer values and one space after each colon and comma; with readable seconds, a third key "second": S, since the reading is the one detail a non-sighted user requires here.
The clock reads {"hour": 3, "minute": 22}
